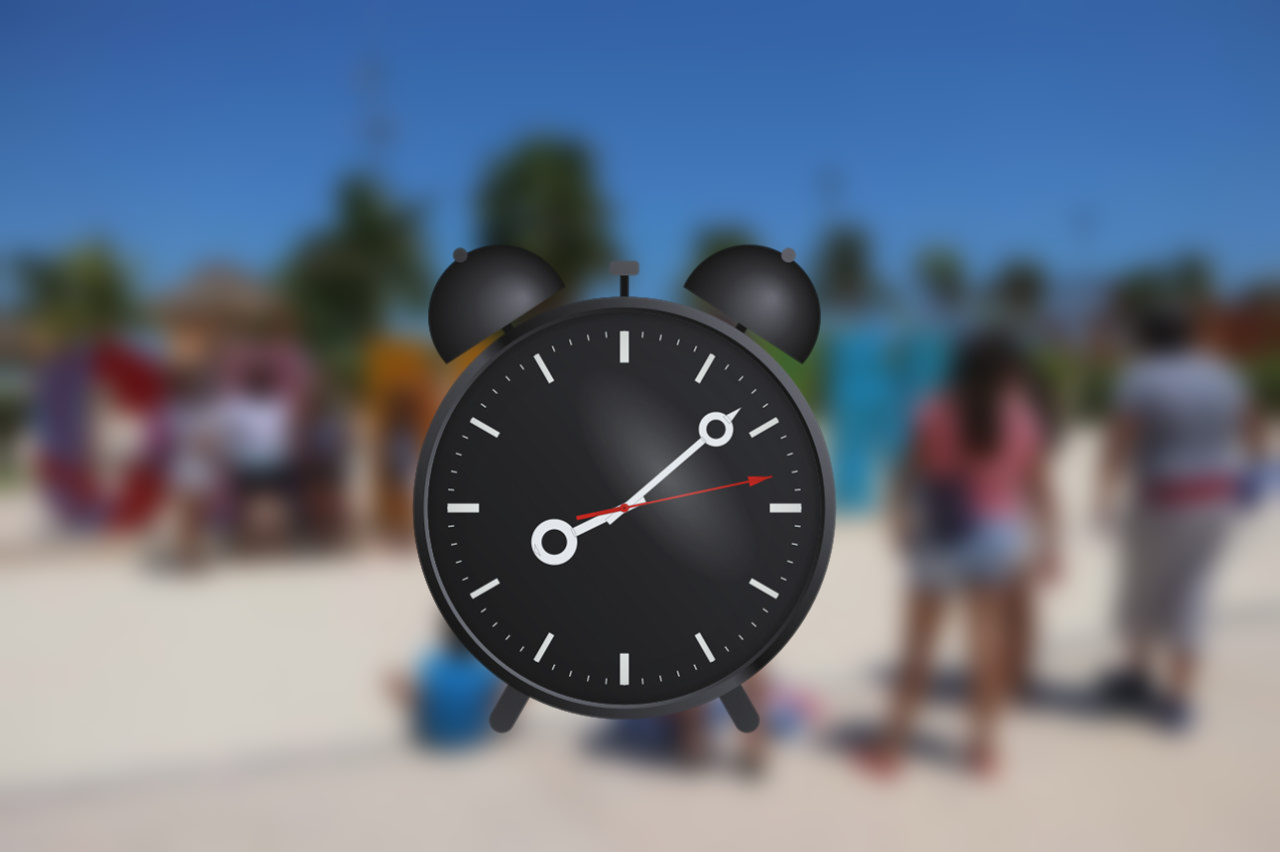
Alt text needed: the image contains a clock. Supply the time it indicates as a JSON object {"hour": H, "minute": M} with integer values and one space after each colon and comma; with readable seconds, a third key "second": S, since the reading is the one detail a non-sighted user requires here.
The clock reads {"hour": 8, "minute": 8, "second": 13}
